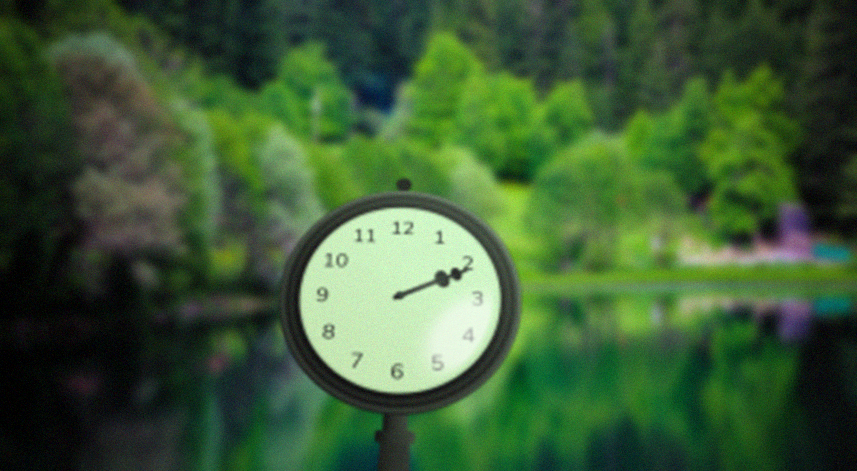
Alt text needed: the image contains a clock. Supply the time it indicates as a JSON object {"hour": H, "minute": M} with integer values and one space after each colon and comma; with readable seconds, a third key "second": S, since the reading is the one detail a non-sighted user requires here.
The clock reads {"hour": 2, "minute": 11}
